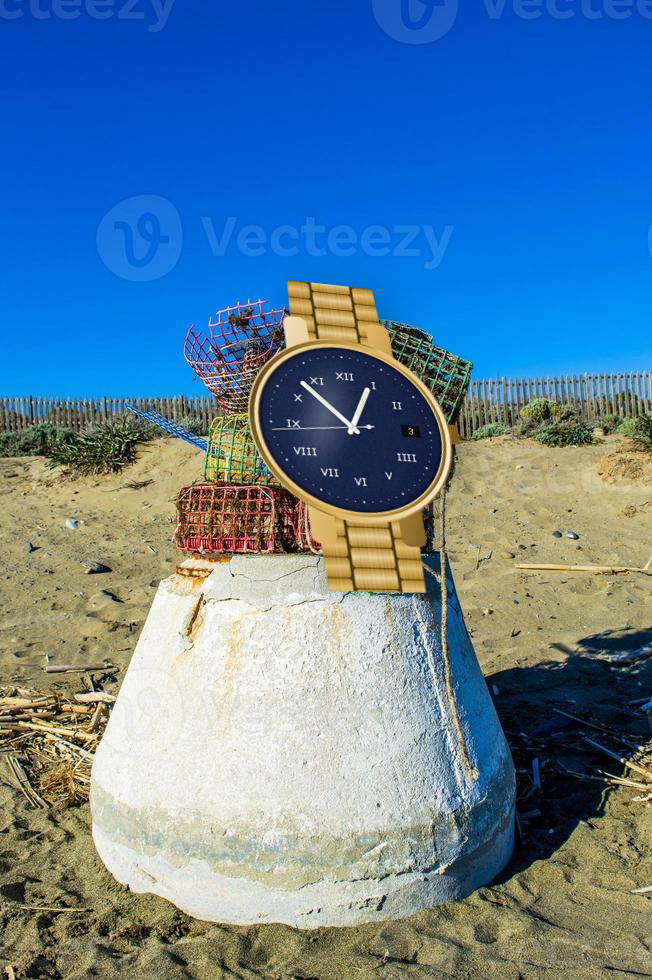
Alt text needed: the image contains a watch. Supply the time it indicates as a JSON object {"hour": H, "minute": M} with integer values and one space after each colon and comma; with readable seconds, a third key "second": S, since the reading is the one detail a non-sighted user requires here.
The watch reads {"hour": 12, "minute": 52, "second": 44}
